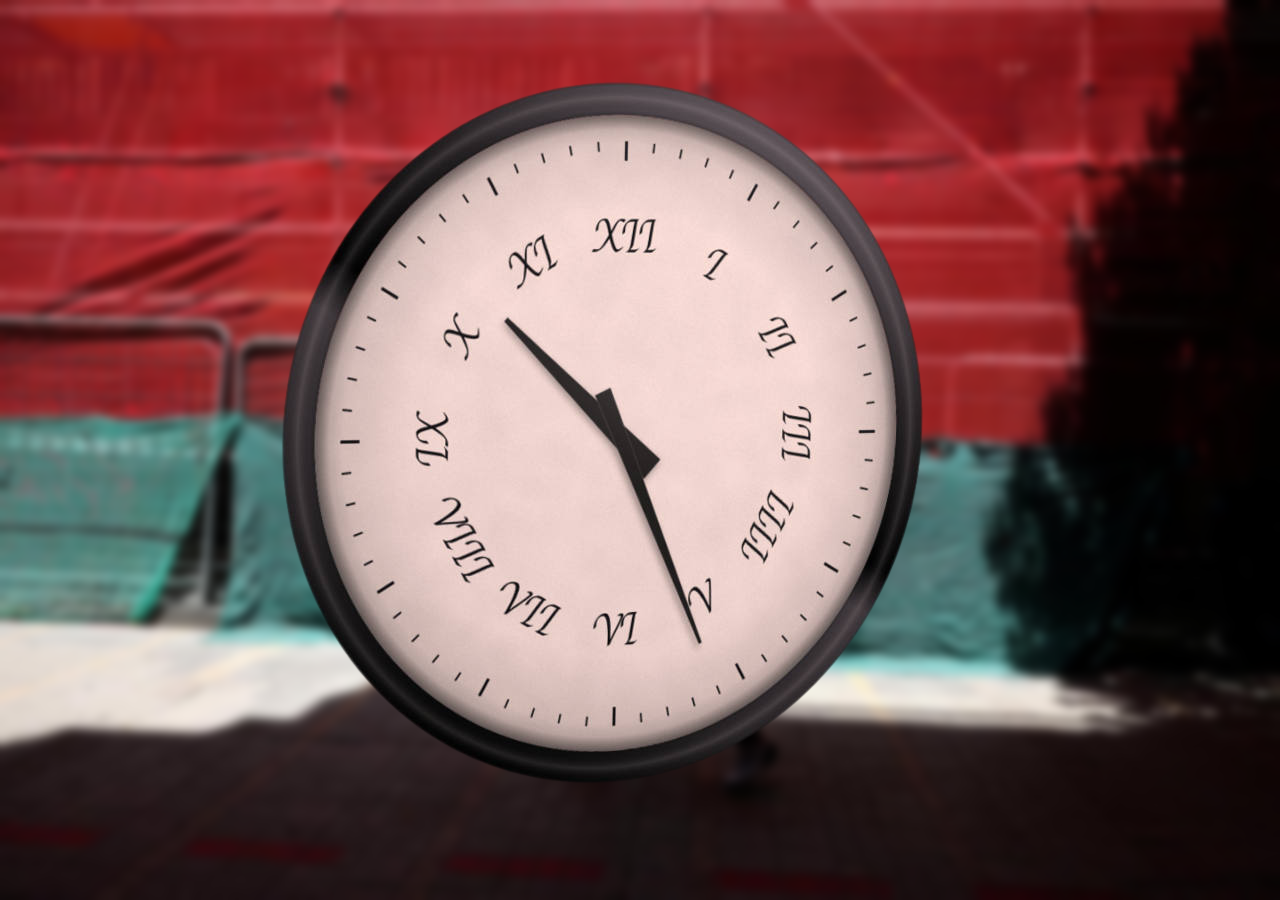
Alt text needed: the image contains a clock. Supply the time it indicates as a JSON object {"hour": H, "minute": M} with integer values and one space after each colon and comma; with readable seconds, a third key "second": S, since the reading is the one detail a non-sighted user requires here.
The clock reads {"hour": 10, "minute": 26}
